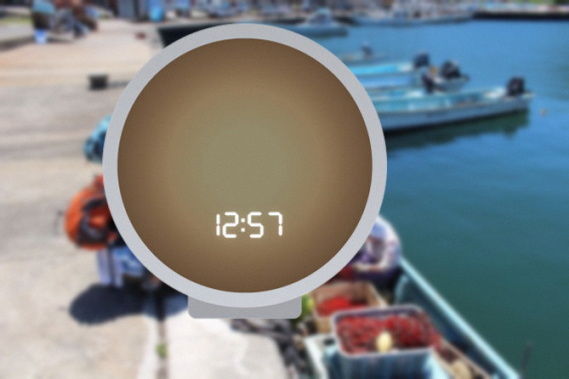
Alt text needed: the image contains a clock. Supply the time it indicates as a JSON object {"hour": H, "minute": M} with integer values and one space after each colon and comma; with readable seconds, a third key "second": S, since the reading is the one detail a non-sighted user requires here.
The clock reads {"hour": 12, "minute": 57}
